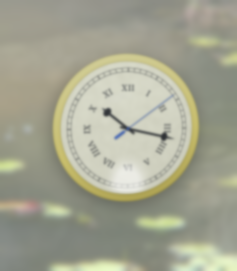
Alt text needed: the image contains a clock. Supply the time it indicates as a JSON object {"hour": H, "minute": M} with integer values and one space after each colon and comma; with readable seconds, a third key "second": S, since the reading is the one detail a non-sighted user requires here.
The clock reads {"hour": 10, "minute": 17, "second": 9}
